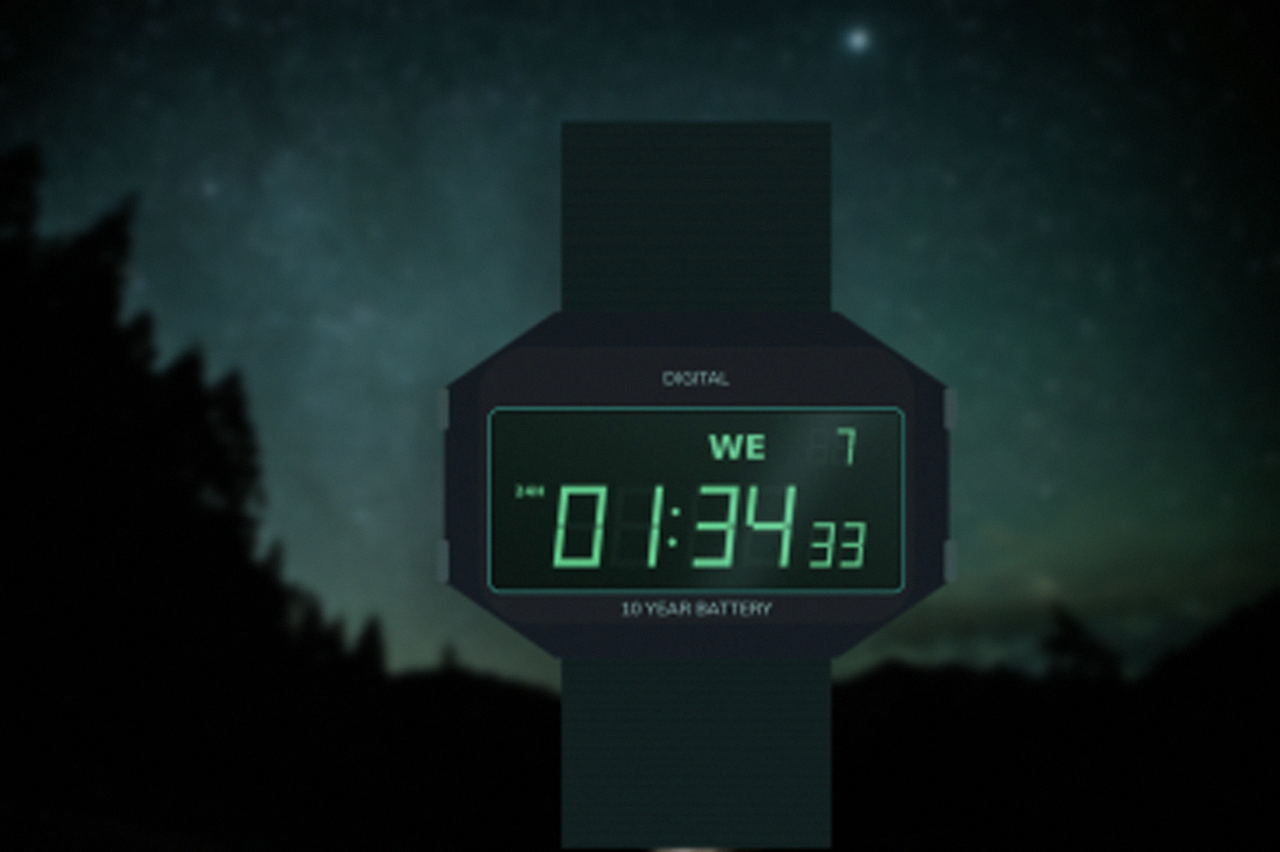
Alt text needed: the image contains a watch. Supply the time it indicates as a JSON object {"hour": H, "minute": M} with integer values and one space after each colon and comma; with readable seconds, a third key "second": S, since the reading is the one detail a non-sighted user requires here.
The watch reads {"hour": 1, "minute": 34, "second": 33}
